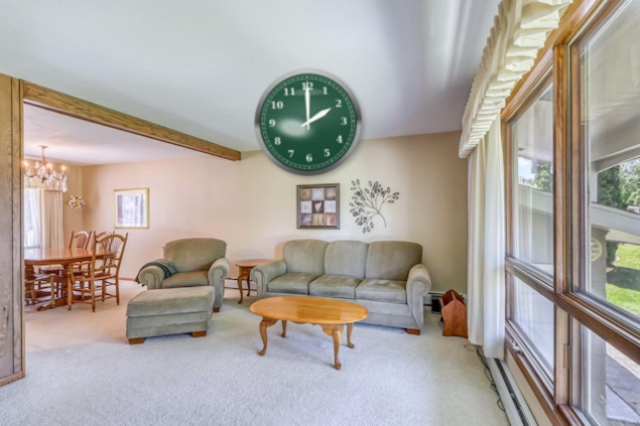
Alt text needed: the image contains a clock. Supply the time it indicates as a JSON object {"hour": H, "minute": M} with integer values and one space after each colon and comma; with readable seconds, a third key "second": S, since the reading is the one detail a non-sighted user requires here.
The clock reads {"hour": 2, "minute": 0}
